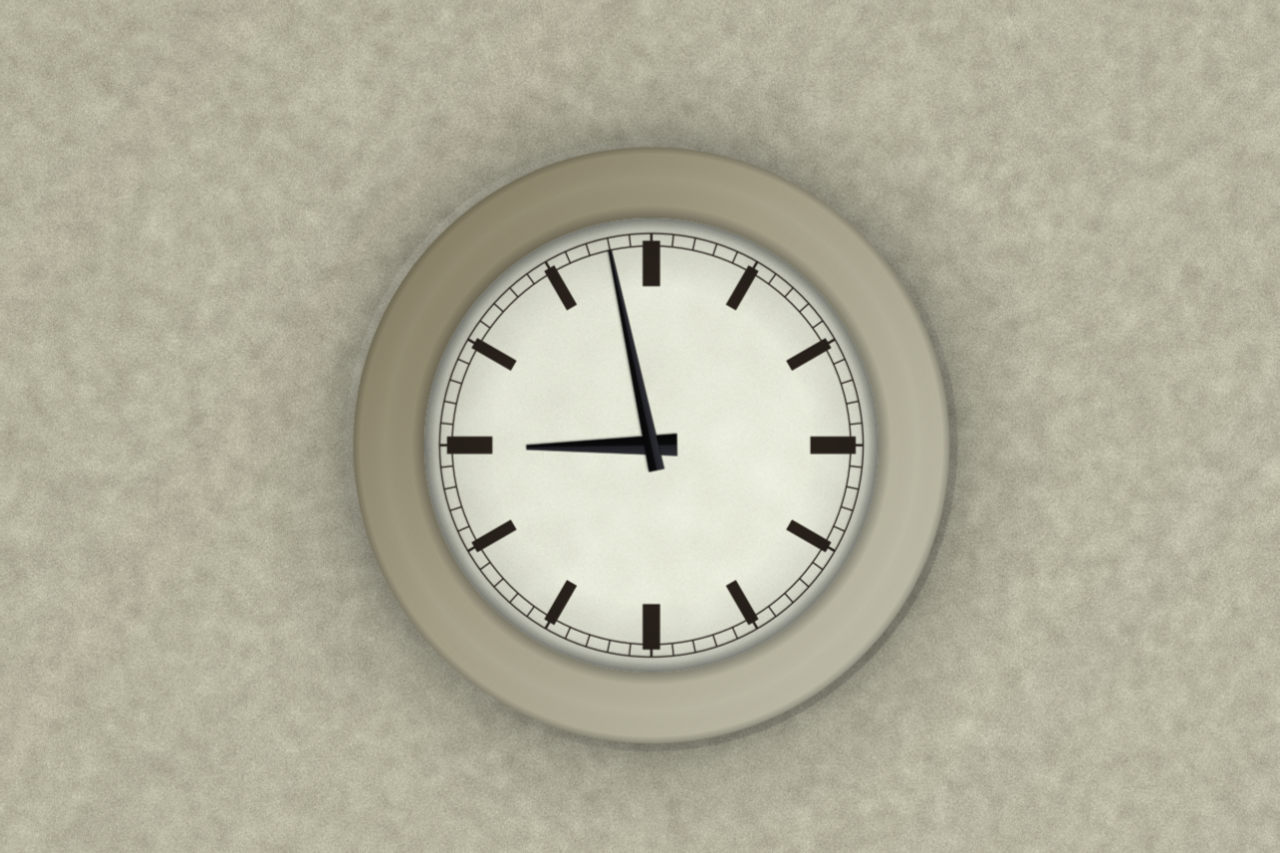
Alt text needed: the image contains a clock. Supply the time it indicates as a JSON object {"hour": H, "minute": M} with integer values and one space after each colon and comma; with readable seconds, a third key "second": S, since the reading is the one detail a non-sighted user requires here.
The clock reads {"hour": 8, "minute": 58}
